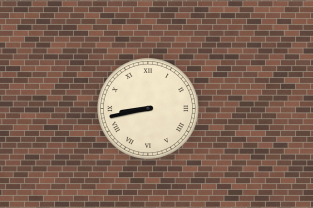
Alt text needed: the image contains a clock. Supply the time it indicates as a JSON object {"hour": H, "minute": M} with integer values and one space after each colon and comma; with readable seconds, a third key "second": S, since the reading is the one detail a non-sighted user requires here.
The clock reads {"hour": 8, "minute": 43}
